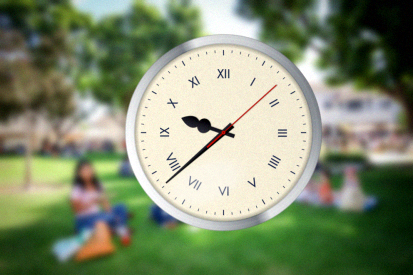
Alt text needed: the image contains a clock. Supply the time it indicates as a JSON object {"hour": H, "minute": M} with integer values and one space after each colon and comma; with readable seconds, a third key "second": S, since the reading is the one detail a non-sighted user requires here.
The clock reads {"hour": 9, "minute": 38, "second": 8}
